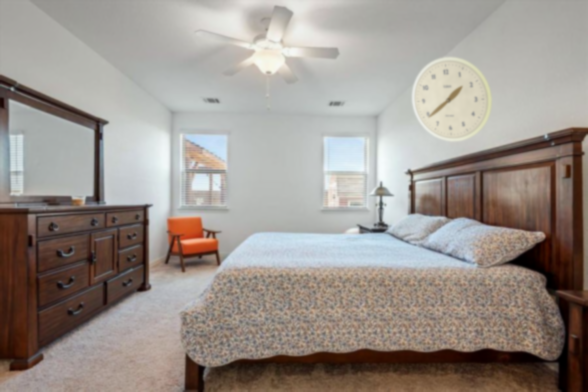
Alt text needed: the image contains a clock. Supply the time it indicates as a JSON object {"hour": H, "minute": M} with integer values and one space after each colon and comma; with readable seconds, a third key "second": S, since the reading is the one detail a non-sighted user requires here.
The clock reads {"hour": 1, "minute": 39}
